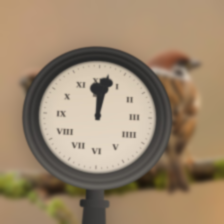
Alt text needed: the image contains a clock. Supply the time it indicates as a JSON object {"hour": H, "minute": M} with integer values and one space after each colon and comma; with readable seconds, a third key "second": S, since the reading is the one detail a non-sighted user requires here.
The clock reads {"hour": 12, "minute": 2}
